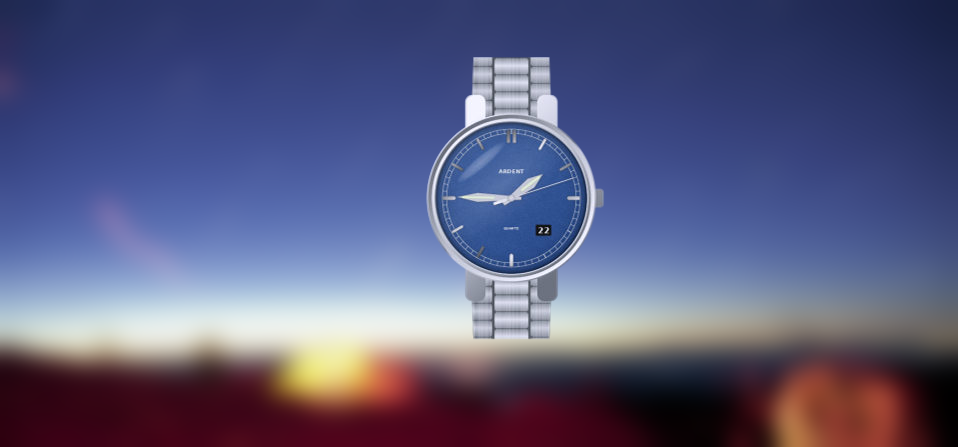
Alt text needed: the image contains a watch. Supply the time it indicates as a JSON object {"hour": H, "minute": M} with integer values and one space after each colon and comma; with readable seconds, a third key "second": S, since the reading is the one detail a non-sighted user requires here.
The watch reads {"hour": 1, "minute": 45, "second": 12}
